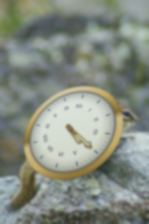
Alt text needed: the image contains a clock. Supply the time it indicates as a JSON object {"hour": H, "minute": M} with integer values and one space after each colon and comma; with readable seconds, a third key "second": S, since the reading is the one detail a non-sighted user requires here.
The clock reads {"hour": 4, "minute": 20}
